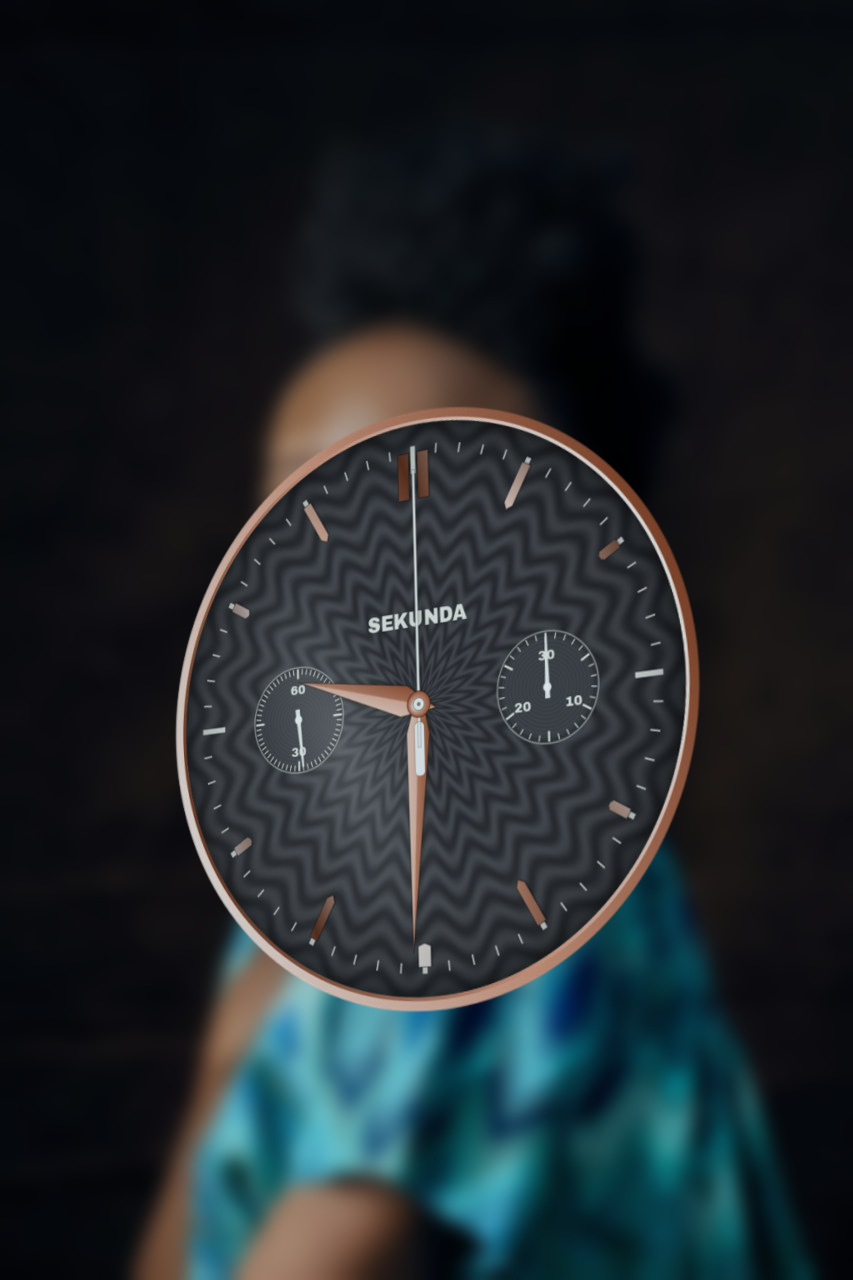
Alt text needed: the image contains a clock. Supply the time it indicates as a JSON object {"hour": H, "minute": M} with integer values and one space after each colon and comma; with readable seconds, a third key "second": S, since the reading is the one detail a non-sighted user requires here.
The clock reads {"hour": 9, "minute": 30, "second": 29}
